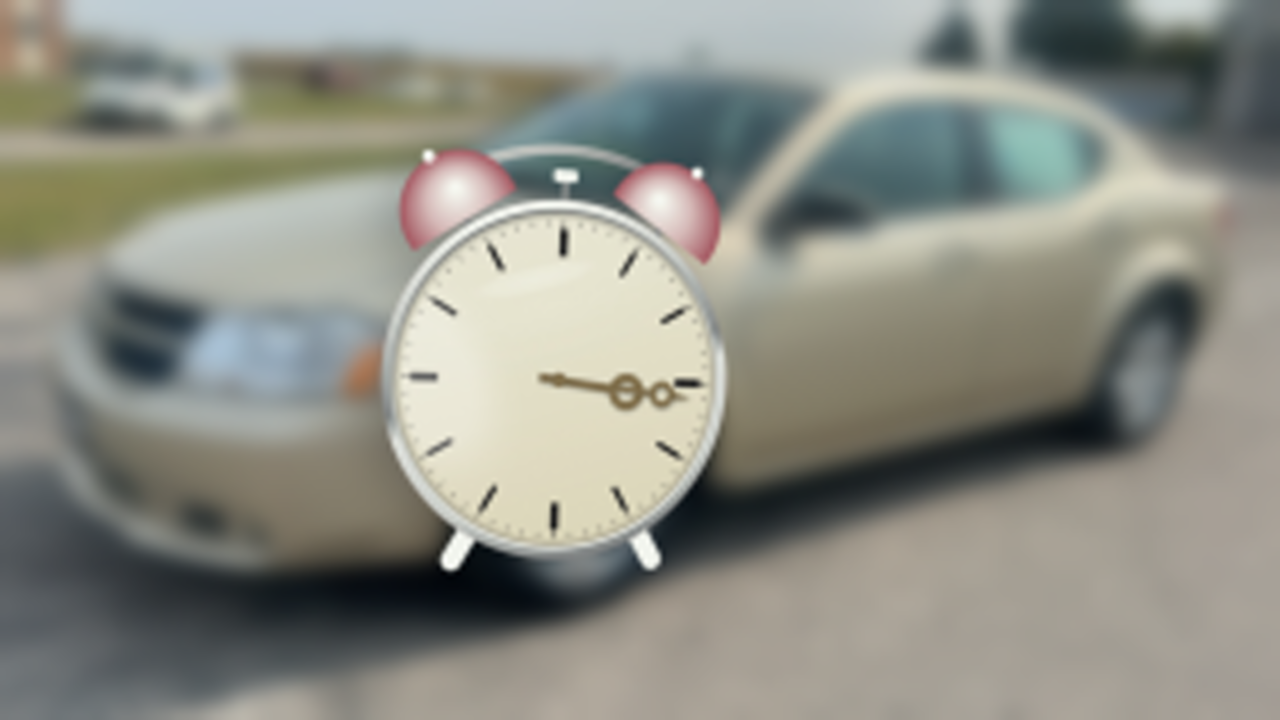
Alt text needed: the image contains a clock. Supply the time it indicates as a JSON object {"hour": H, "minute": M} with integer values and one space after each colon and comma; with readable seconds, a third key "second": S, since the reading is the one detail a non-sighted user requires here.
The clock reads {"hour": 3, "minute": 16}
